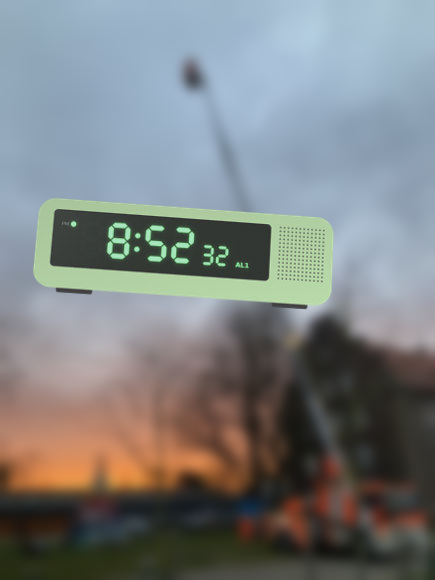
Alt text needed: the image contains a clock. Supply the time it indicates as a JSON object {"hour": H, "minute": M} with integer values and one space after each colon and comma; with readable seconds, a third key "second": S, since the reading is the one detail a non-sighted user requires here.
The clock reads {"hour": 8, "minute": 52, "second": 32}
